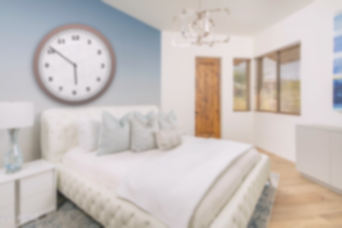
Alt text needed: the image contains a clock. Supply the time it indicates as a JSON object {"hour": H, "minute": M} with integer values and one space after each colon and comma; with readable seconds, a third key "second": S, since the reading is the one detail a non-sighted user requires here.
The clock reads {"hour": 5, "minute": 51}
